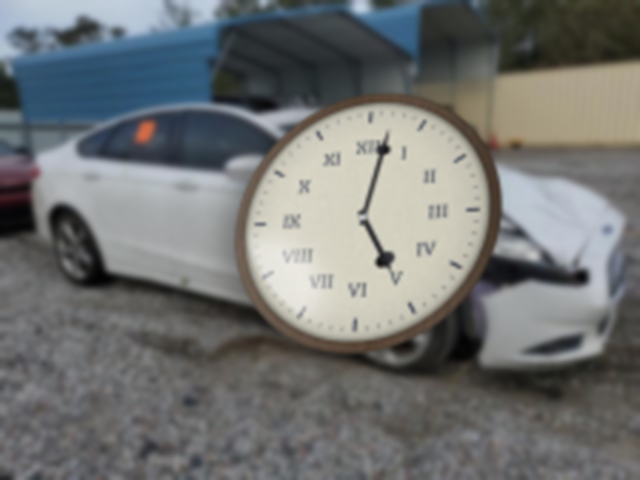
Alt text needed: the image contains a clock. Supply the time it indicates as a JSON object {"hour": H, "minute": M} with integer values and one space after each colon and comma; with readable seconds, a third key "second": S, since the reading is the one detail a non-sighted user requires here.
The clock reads {"hour": 5, "minute": 2}
